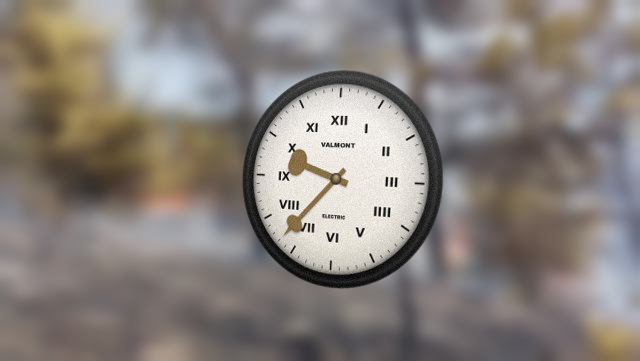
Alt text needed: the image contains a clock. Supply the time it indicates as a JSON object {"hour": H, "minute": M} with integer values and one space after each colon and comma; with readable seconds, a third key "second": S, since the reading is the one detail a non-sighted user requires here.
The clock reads {"hour": 9, "minute": 37}
